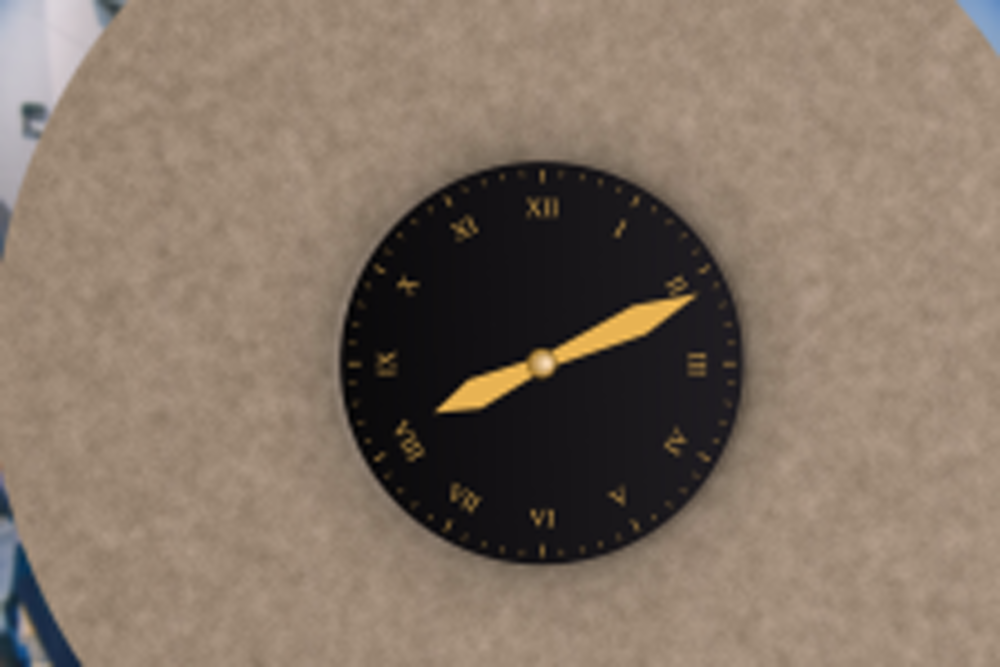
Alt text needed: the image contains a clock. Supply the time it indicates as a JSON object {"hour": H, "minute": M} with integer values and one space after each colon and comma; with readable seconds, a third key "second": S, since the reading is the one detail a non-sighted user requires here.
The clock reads {"hour": 8, "minute": 11}
